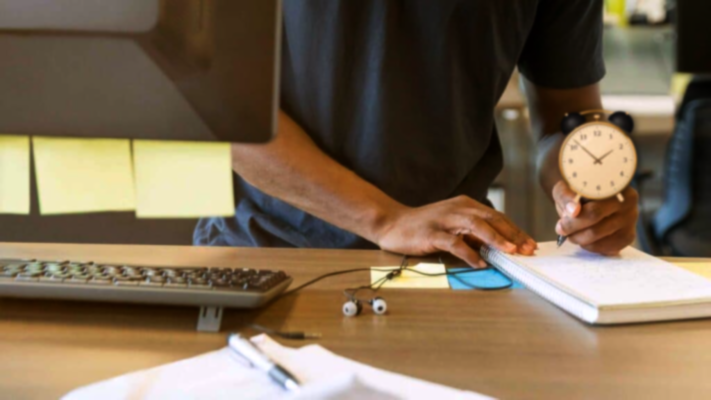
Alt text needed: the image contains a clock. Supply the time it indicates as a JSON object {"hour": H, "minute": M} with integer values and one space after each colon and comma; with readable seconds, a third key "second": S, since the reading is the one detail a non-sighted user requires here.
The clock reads {"hour": 1, "minute": 52}
